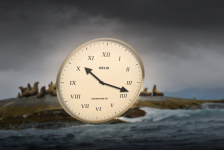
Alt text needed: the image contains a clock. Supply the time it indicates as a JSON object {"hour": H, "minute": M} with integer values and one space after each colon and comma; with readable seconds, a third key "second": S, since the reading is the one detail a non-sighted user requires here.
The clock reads {"hour": 10, "minute": 18}
